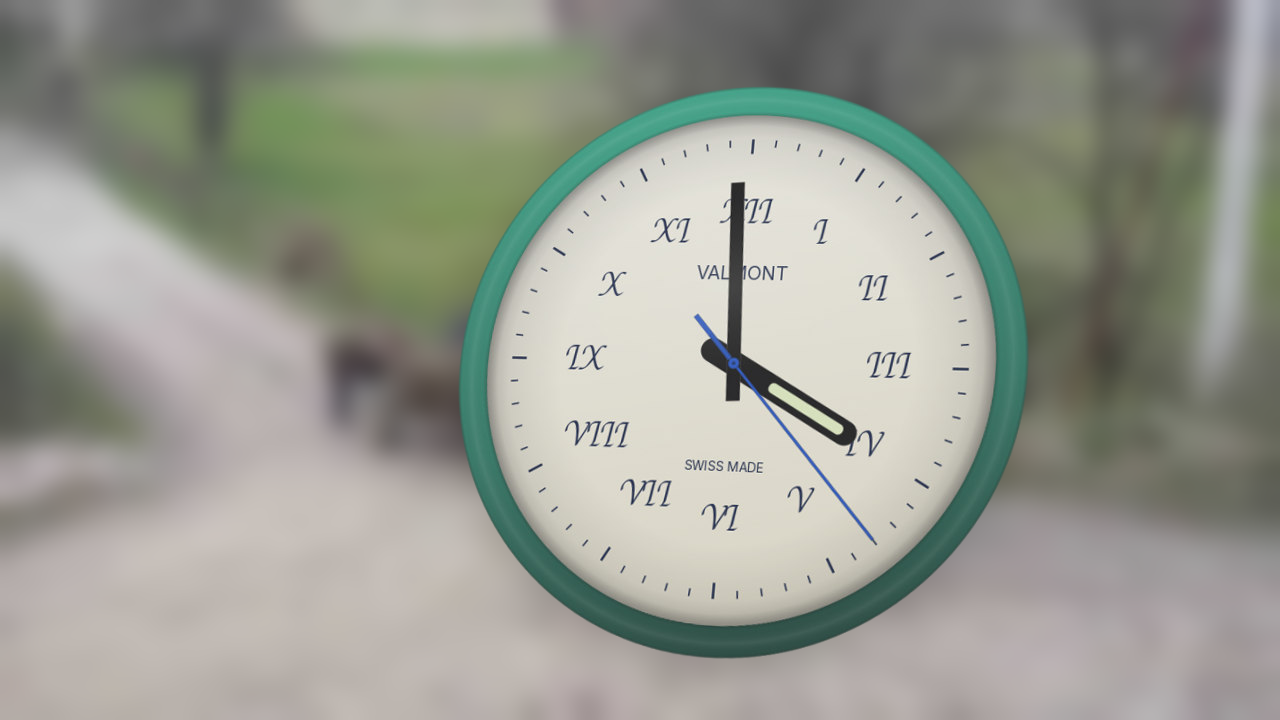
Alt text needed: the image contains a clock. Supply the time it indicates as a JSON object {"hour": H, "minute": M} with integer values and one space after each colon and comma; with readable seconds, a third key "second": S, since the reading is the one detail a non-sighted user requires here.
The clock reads {"hour": 3, "minute": 59, "second": 23}
